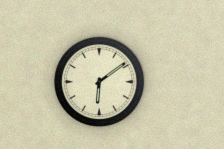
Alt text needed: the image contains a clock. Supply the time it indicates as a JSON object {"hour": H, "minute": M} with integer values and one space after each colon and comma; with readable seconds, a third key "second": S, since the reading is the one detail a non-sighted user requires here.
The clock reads {"hour": 6, "minute": 9}
